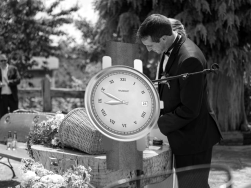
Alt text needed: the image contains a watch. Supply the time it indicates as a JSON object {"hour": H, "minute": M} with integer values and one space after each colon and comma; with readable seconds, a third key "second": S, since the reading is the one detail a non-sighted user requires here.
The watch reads {"hour": 8, "minute": 49}
